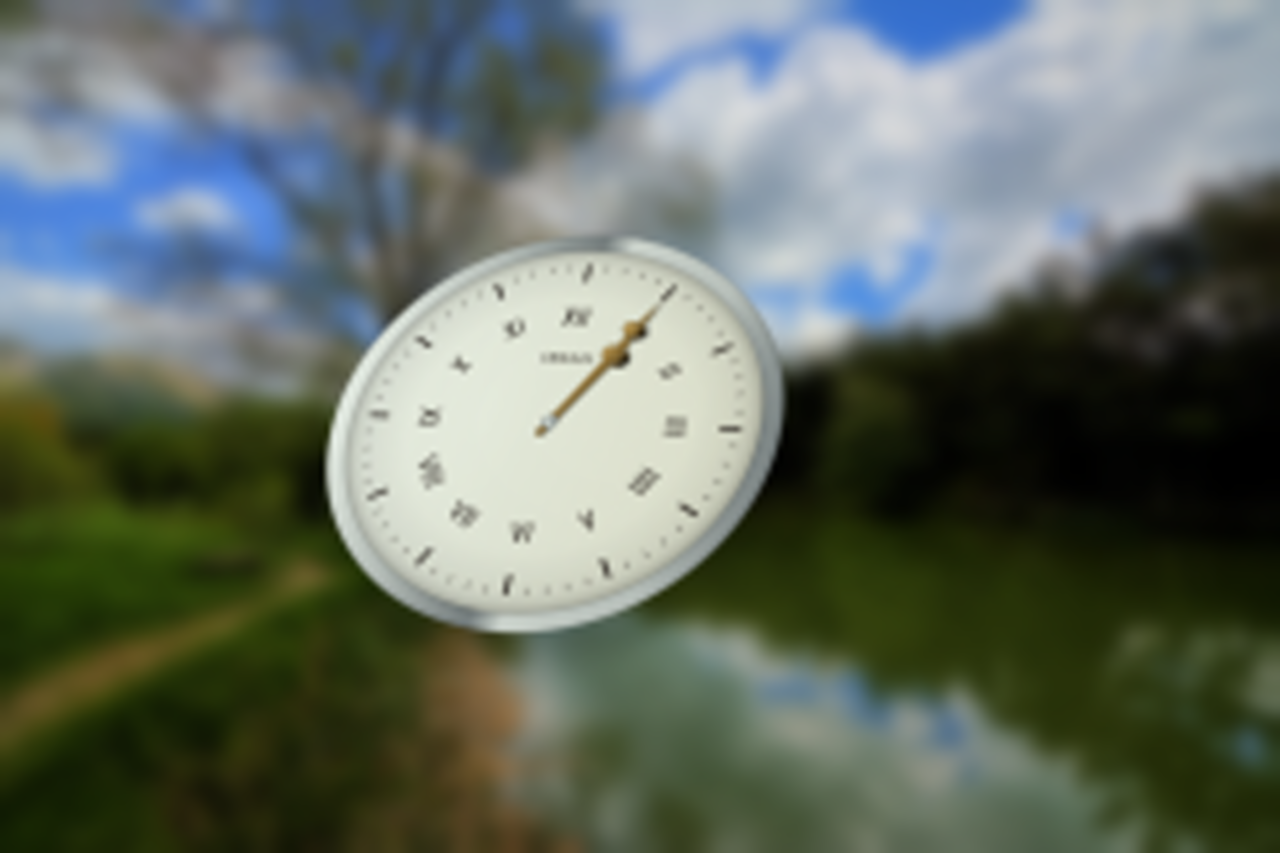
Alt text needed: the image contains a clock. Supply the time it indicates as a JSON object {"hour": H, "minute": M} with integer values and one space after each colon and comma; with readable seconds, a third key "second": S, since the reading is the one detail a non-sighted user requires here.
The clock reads {"hour": 1, "minute": 5}
